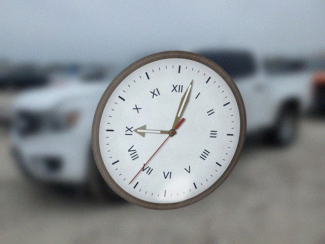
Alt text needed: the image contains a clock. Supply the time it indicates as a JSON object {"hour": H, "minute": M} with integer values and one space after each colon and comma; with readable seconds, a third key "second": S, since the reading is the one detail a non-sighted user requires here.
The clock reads {"hour": 9, "minute": 2, "second": 36}
